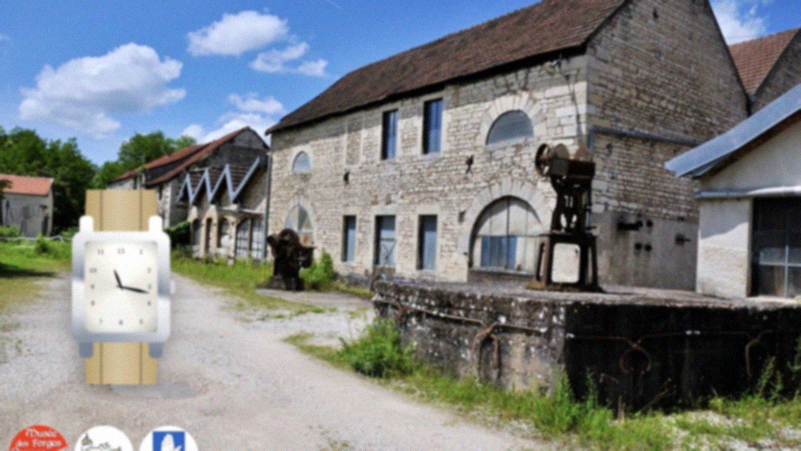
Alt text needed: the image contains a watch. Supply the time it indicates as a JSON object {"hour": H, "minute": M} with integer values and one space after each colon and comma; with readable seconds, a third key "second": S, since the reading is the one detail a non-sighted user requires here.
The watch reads {"hour": 11, "minute": 17}
